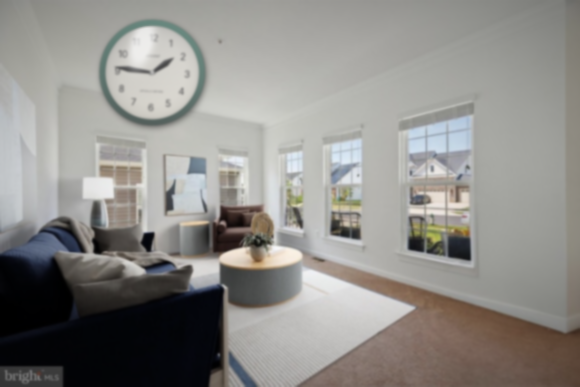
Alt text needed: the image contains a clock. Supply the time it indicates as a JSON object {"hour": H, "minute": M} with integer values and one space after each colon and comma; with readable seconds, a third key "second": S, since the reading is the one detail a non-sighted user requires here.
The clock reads {"hour": 1, "minute": 46}
